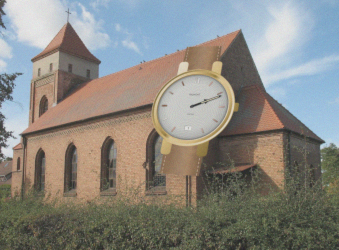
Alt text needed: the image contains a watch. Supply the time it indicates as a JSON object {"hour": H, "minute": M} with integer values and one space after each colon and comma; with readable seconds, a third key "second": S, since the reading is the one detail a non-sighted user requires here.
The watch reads {"hour": 2, "minute": 11}
